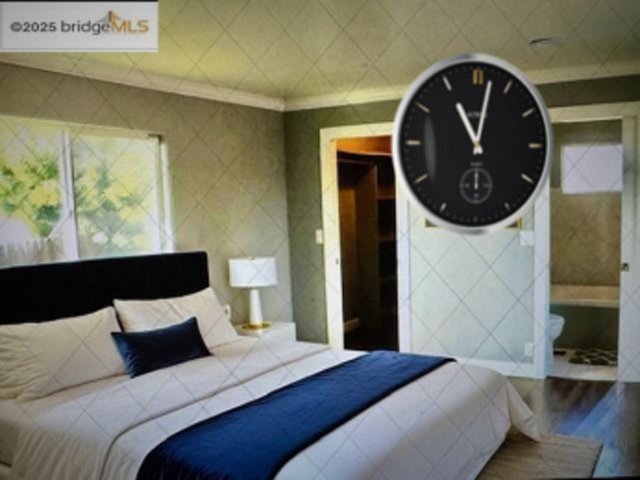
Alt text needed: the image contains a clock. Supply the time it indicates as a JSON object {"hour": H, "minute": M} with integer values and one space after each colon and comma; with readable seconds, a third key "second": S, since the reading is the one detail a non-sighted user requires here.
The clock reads {"hour": 11, "minute": 2}
